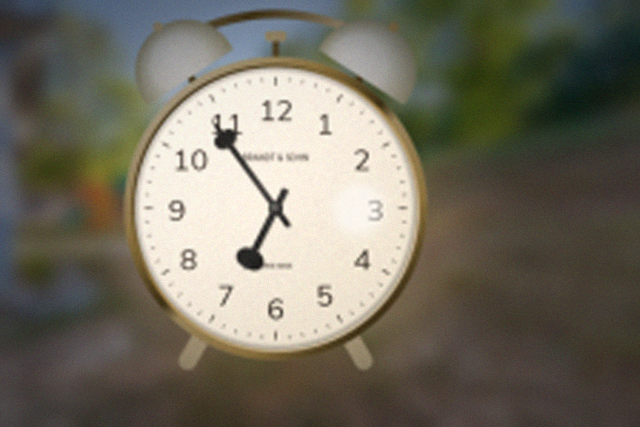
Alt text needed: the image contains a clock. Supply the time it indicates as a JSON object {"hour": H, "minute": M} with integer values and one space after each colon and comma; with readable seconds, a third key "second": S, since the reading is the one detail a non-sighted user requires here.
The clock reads {"hour": 6, "minute": 54}
